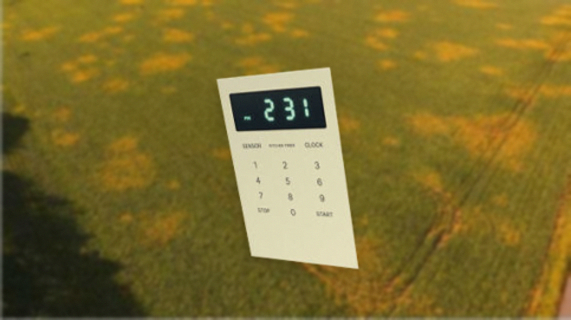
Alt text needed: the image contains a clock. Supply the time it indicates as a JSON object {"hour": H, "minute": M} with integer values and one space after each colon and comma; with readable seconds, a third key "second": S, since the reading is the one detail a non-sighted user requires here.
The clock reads {"hour": 2, "minute": 31}
